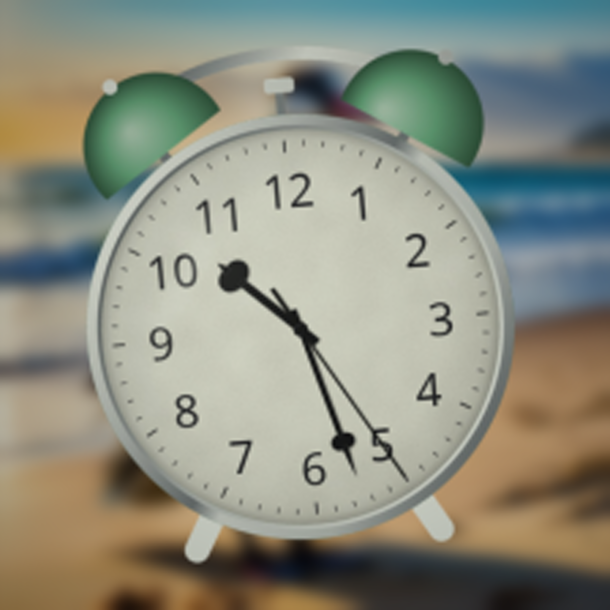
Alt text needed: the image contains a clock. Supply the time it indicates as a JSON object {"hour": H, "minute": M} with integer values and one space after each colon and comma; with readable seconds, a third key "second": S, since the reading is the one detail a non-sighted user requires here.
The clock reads {"hour": 10, "minute": 27, "second": 25}
